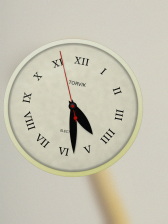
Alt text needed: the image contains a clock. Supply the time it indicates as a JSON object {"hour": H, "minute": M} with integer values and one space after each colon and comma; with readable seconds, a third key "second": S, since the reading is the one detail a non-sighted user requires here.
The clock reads {"hour": 4, "minute": 27, "second": 56}
